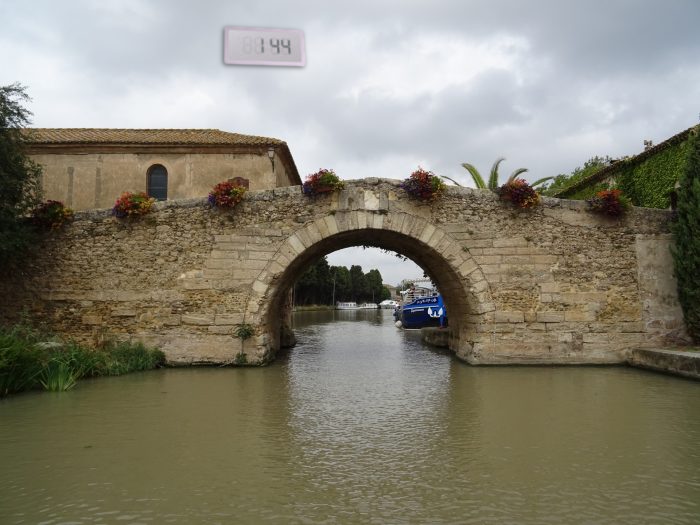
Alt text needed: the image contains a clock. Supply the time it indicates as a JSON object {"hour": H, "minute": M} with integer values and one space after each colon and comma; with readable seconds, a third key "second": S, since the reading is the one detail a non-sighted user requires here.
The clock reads {"hour": 1, "minute": 44}
